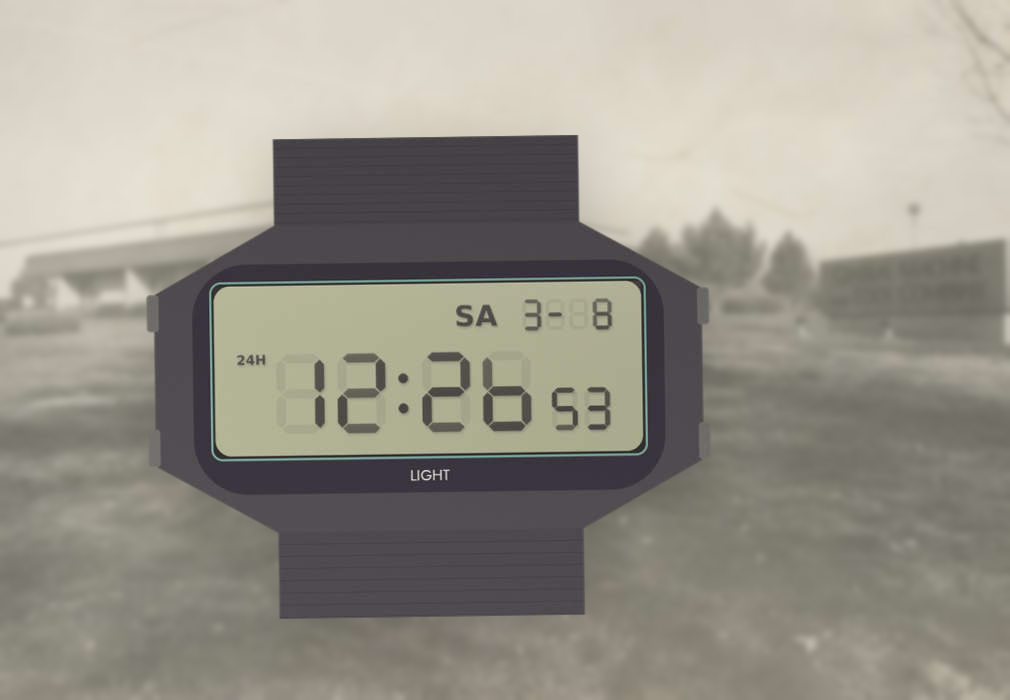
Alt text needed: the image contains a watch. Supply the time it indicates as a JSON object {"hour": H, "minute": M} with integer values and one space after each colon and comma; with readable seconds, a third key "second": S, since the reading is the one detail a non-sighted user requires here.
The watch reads {"hour": 12, "minute": 26, "second": 53}
